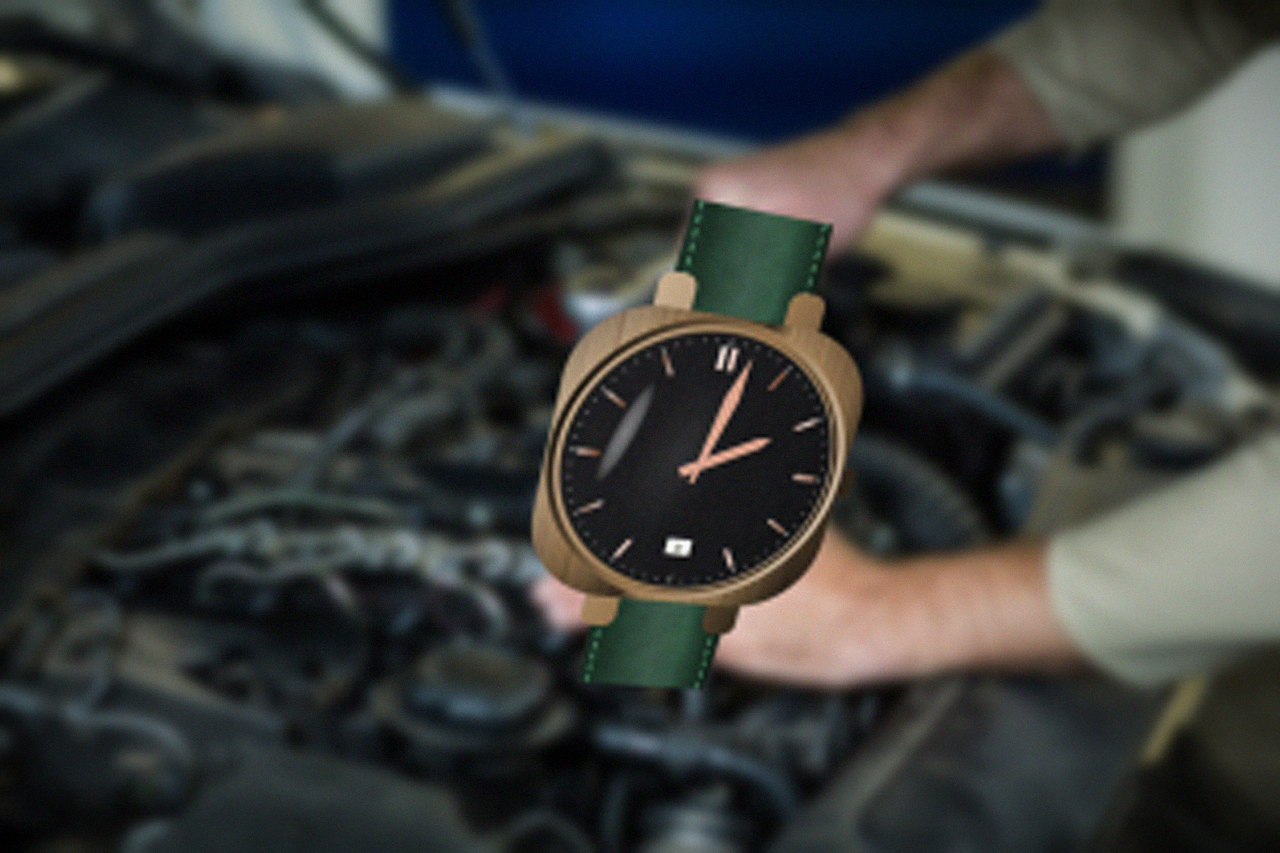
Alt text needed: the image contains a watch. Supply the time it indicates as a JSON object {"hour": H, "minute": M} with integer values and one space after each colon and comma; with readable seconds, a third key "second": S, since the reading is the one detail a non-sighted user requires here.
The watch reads {"hour": 2, "minute": 2}
